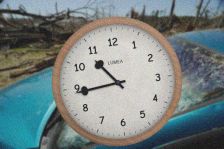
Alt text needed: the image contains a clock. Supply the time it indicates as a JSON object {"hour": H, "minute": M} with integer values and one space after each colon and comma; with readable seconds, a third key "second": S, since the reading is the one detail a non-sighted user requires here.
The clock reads {"hour": 10, "minute": 44}
